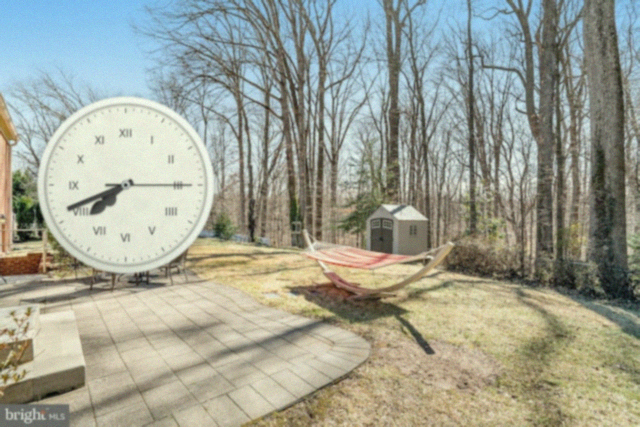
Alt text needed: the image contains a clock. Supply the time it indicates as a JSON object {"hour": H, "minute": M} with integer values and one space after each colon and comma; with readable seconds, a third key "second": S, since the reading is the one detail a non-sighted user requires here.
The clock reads {"hour": 7, "minute": 41, "second": 15}
